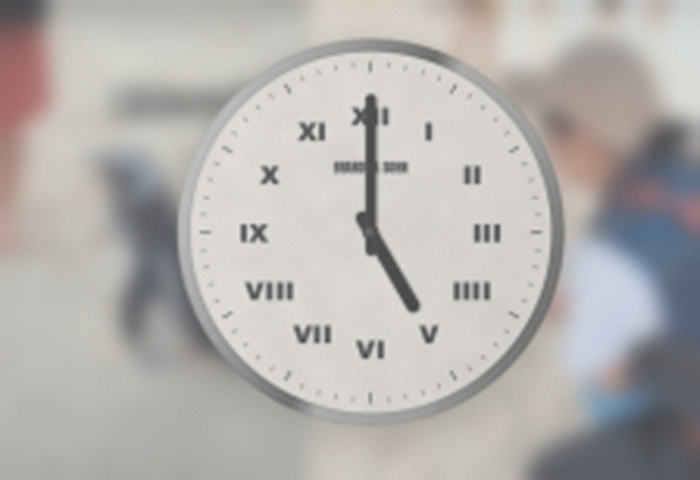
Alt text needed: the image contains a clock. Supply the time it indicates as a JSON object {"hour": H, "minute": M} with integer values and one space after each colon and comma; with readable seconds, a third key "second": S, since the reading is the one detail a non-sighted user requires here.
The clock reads {"hour": 5, "minute": 0}
